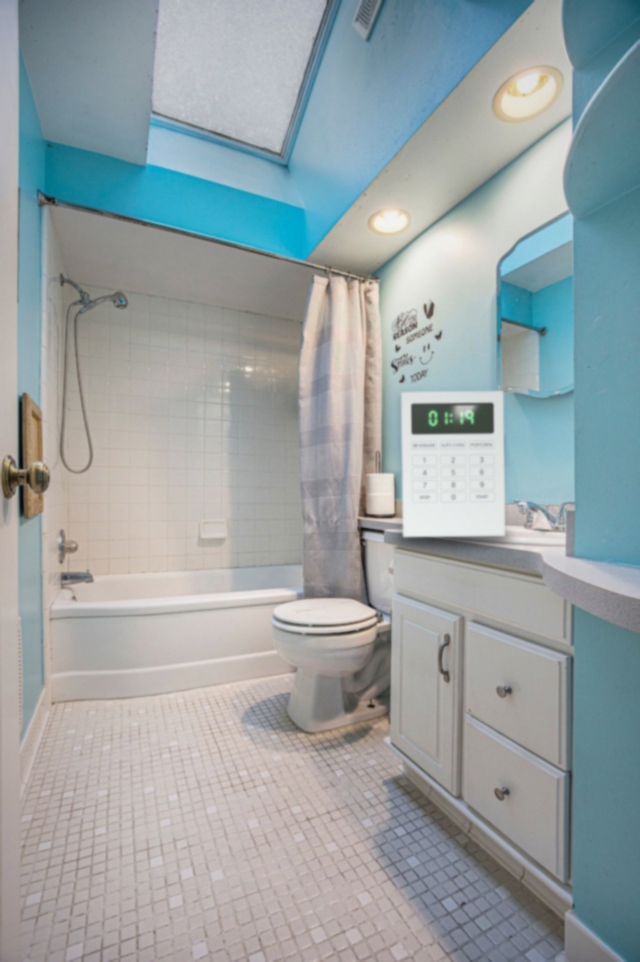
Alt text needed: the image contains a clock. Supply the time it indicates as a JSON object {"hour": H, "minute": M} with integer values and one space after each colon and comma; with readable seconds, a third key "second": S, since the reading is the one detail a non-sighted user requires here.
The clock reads {"hour": 1, "minute": 19}
